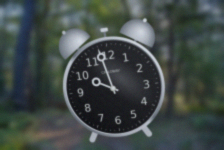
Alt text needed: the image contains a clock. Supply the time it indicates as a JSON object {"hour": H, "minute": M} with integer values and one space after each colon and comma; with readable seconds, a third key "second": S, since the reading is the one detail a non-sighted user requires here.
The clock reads {"hour": 9, "minute": 58}
